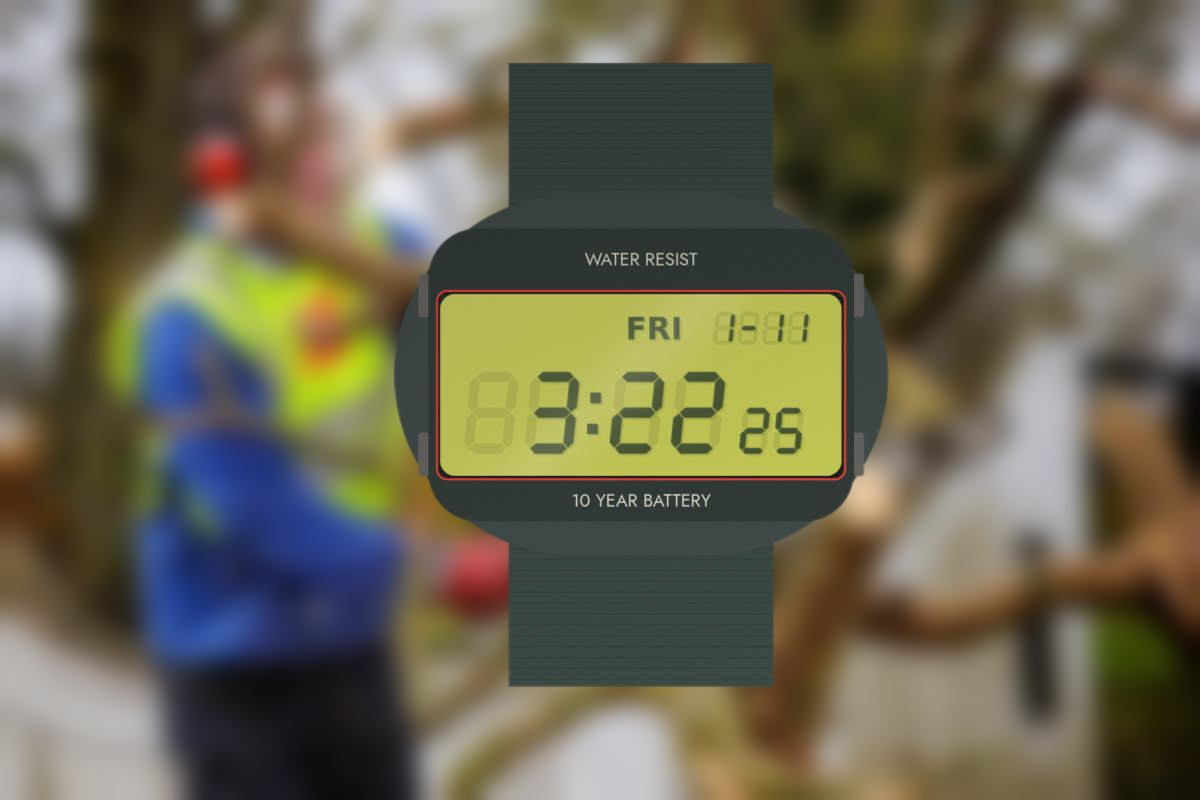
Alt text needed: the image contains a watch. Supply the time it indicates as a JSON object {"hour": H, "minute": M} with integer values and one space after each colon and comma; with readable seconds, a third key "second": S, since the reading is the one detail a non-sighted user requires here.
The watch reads {"hour": 3, "minute": 22, "second": 25}
